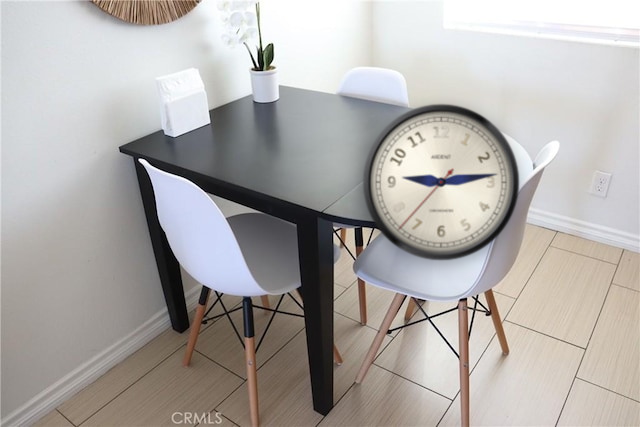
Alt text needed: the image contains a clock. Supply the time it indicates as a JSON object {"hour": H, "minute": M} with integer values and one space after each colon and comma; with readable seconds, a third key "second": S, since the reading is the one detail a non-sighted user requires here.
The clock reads {"hour": 9, "minute": 13, "second": 37}
